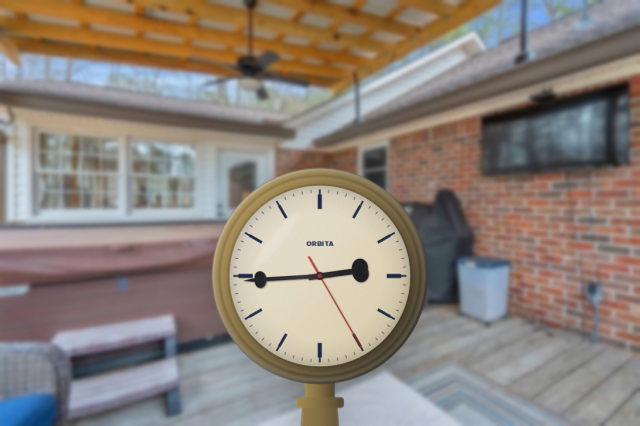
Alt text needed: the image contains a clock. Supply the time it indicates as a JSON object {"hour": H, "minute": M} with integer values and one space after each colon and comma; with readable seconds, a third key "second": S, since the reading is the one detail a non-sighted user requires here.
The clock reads {"hour": 2, "minute": 44, "second": 25}
